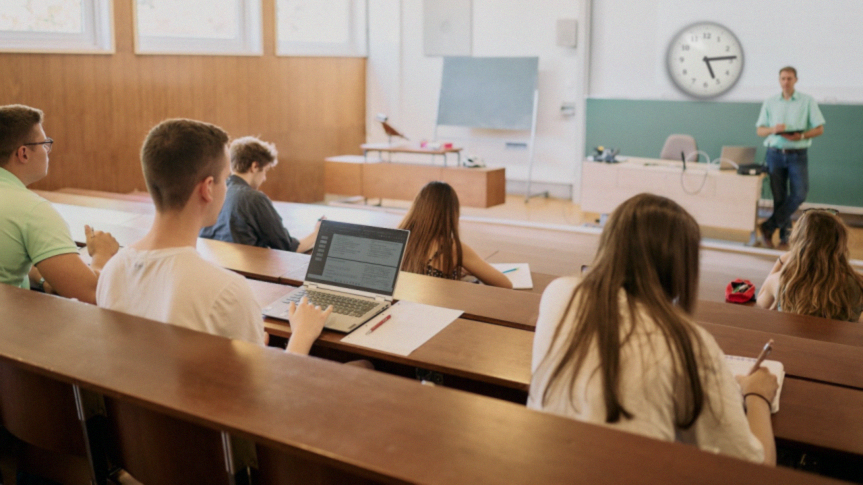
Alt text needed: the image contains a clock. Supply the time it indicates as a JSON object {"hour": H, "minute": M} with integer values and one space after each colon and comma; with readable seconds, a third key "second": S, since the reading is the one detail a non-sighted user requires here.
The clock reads {"hour": 5, "minute": 14}
